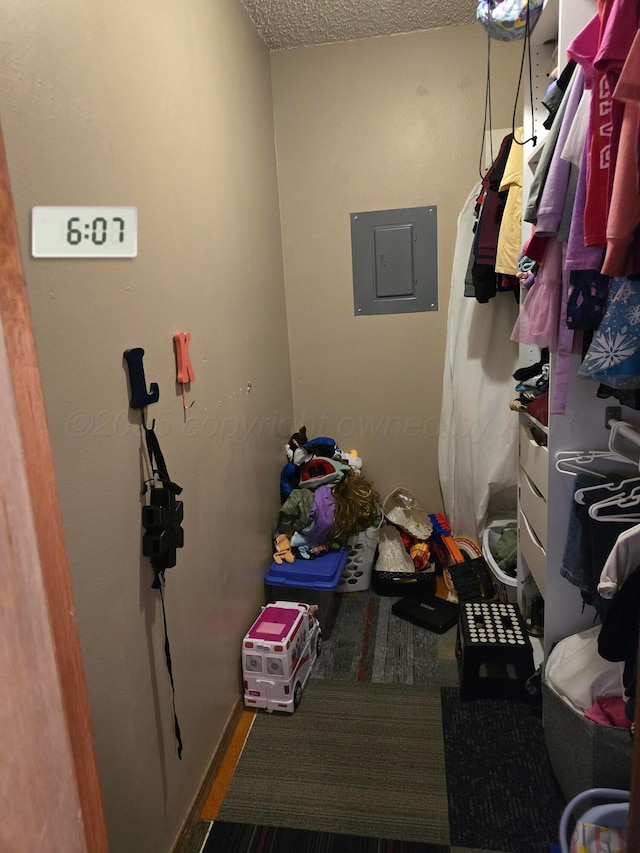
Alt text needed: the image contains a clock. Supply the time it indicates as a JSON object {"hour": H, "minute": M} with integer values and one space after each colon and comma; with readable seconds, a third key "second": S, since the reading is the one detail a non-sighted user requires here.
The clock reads {"hour": 6, "minute": 7}
